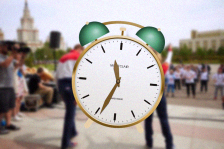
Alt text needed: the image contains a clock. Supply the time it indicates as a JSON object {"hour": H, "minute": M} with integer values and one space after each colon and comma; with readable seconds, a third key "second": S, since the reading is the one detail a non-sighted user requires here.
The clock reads {"hour": 11, "minute": 34}
